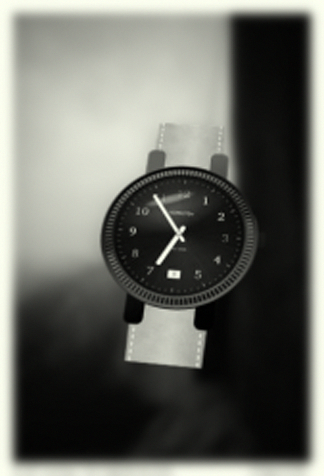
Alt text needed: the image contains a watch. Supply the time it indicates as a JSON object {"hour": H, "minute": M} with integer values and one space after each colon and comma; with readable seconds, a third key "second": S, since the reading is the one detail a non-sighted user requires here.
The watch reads {"hour": 6, "minute": 54}
